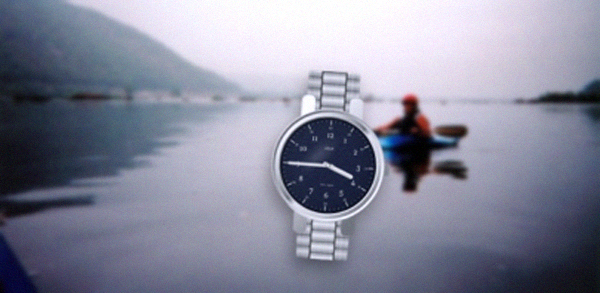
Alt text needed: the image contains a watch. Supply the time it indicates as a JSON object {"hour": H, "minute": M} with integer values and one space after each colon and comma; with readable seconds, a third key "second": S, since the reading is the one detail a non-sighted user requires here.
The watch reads {"hour": 3, "minute": 45}
